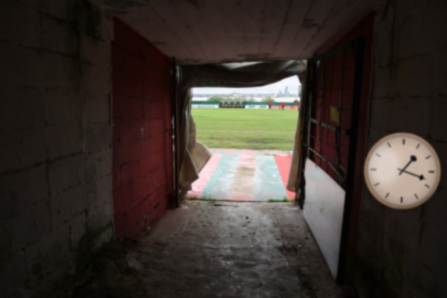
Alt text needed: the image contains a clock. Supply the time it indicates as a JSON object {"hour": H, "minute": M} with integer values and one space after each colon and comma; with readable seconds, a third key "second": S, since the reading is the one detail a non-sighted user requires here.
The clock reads {"hour": 1, "minute": 18}
